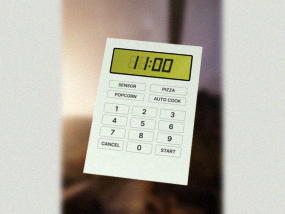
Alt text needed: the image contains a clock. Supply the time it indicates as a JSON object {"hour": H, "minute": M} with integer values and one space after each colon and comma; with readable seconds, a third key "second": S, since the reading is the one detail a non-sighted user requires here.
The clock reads {"hour": 11, "minute": 0}
